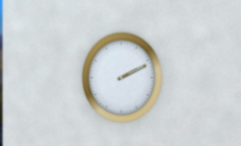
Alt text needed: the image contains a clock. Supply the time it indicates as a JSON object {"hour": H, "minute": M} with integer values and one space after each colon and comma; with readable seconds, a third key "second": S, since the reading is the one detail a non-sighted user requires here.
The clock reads {"hour": 2, "minute": 11}
